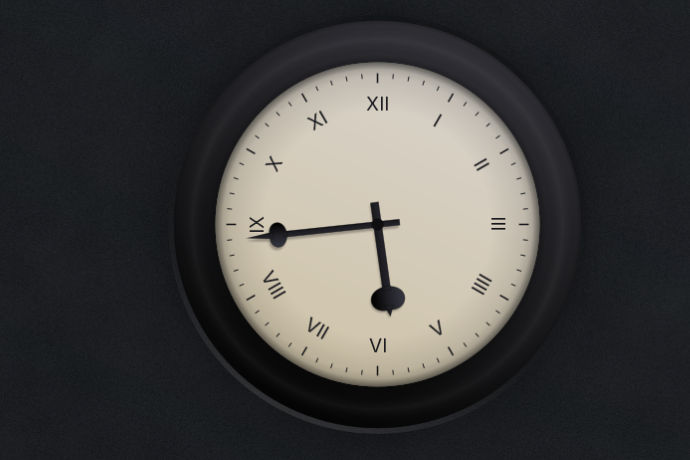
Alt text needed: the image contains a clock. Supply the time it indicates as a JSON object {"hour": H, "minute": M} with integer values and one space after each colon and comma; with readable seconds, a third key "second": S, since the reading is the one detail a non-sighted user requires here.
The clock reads {"hour": 5, "minute": 44}
